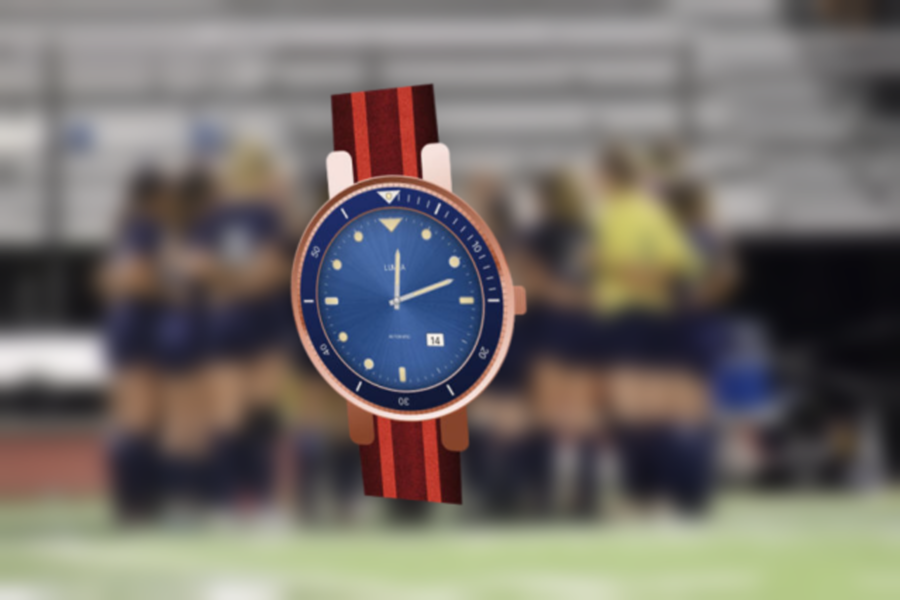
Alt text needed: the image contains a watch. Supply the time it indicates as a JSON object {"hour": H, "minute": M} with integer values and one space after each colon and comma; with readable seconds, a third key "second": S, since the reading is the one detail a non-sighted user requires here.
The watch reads {"hour": 12, "minute": 12}
